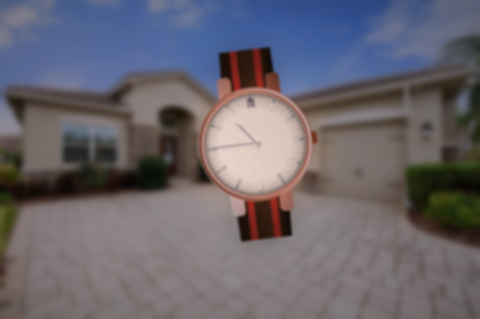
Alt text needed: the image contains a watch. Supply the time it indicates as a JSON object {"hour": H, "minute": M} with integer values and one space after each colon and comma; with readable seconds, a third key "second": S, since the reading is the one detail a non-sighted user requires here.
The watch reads {"hour": 10, "minute": 45}
